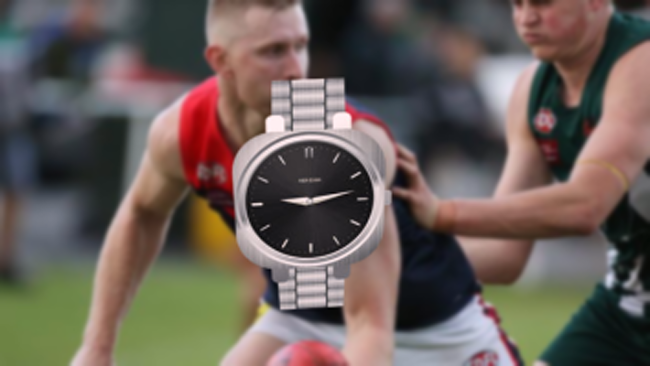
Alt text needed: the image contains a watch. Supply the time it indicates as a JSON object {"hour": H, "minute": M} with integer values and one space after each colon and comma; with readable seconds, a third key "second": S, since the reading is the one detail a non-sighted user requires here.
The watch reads {"hour": 9, "minute": 13}
